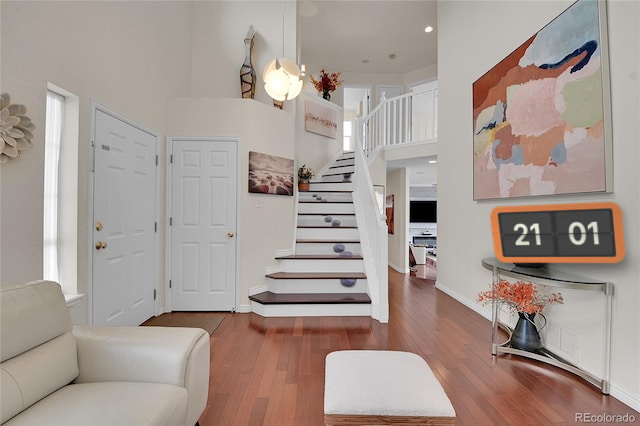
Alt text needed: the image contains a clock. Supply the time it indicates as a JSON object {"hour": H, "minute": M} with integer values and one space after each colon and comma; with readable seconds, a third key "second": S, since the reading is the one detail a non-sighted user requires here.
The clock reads {"hour": 21, "minute": 1}
